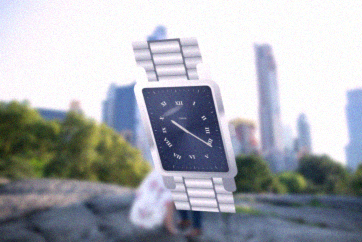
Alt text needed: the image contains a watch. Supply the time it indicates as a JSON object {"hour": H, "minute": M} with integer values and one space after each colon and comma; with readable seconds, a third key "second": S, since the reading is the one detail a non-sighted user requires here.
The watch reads {"hour": 10, "minute": 21}
